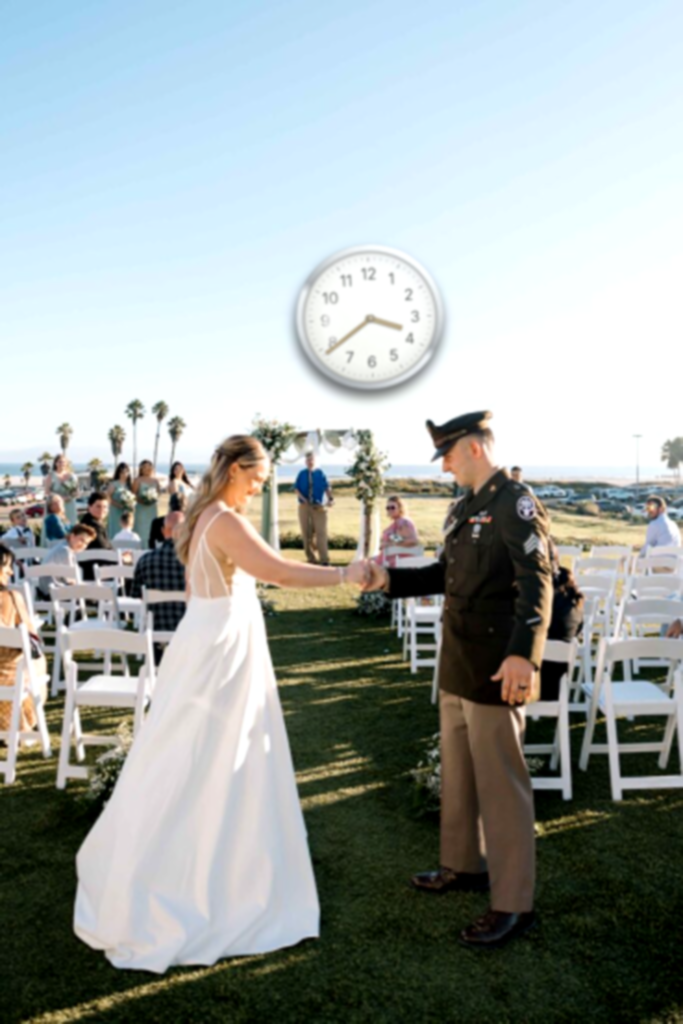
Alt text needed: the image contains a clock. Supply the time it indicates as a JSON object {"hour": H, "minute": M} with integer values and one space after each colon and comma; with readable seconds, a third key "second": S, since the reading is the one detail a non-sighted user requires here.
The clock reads {"hour": 3, "minute": 39}
